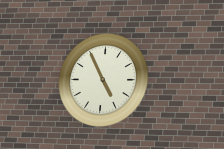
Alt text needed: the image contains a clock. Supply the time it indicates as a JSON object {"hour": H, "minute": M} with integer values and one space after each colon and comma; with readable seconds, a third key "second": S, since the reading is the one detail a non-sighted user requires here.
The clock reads {"hour": 4, "minute": 55}
